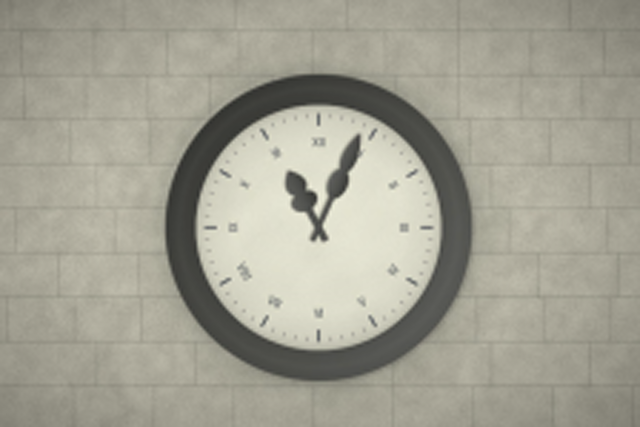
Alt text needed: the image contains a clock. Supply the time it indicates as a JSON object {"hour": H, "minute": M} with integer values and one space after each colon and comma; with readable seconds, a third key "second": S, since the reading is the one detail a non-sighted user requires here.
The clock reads {"hour": 11, "minute": 4}
